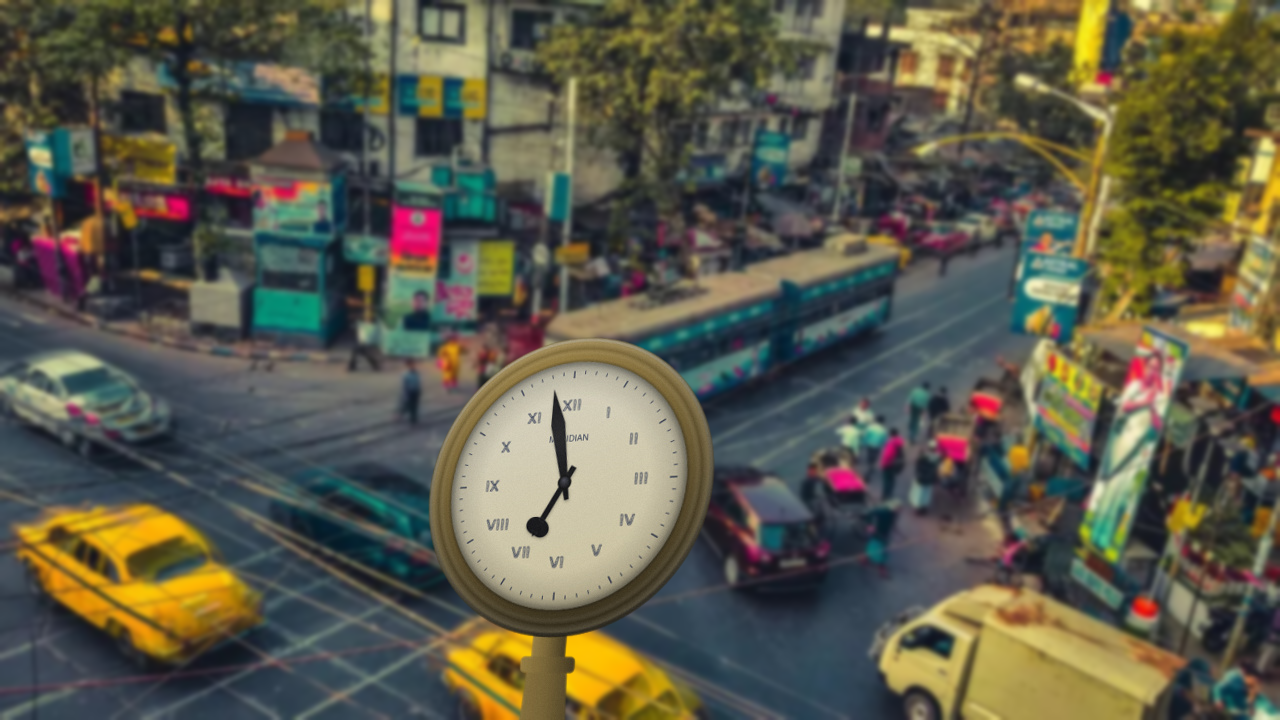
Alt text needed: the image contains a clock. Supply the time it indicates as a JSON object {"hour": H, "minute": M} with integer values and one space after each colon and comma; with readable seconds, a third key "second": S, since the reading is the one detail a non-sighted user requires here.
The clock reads {"hour": 6, "minute": 58}
